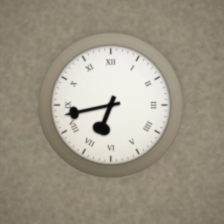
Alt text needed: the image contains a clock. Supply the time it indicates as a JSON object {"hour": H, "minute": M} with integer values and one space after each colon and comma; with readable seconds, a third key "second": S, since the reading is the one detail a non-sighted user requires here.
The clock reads {"hour": 6, "minute": 43}
